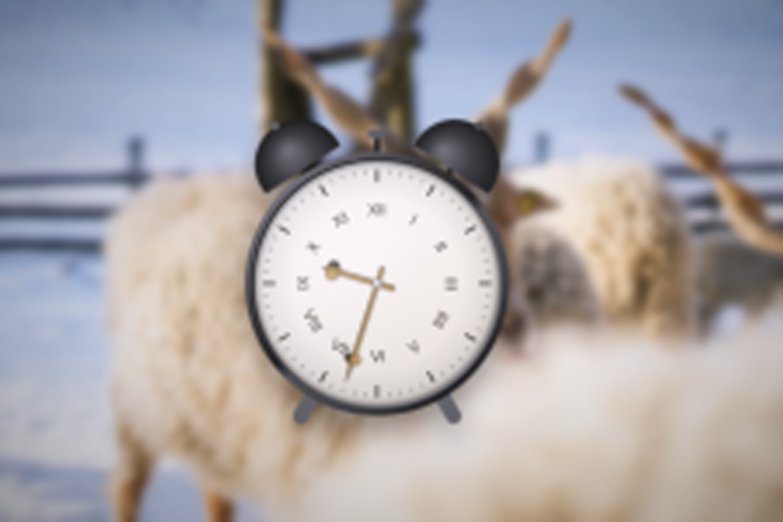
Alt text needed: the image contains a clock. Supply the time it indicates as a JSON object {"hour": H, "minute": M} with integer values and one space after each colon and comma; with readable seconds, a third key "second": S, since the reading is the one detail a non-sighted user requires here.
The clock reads {"hour": 9, "minute": 33}
